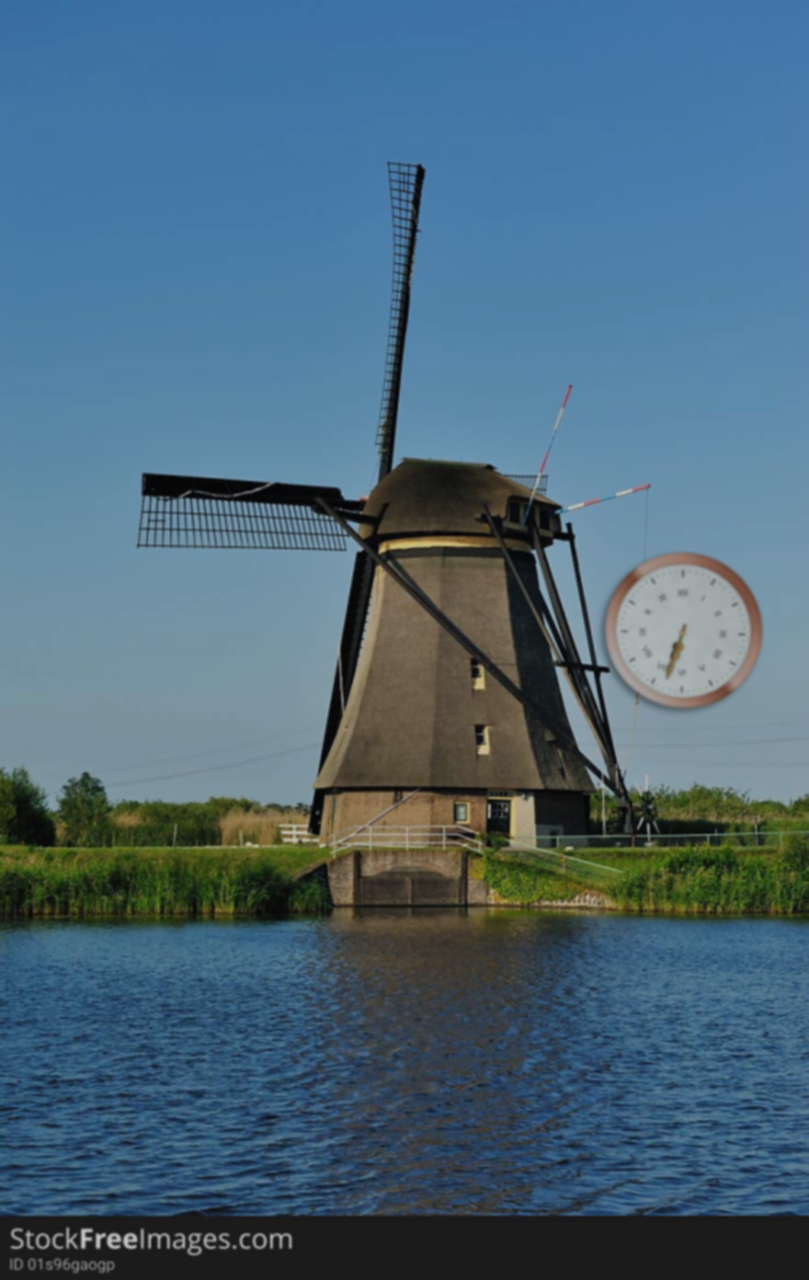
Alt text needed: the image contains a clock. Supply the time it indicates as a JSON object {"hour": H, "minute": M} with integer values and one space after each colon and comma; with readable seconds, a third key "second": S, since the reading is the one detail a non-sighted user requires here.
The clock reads {"hour": 6, "minute": 33}
